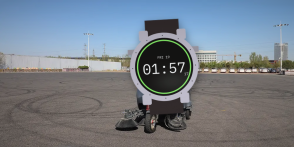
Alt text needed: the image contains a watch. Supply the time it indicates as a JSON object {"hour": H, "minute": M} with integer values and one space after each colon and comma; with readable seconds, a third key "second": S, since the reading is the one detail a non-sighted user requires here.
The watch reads {"hour": 1, "minute": 57}
